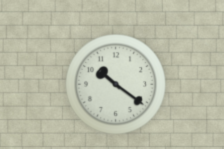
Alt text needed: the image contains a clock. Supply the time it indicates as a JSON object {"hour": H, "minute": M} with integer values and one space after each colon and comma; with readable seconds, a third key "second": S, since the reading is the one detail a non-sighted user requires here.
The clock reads {"hour": 10, "minute": 21}
